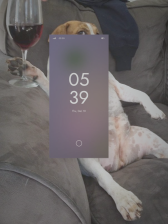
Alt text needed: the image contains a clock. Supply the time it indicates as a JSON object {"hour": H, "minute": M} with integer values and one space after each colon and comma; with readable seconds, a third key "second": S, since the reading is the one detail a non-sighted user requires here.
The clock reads {"hour": 5, "minute": 39}
